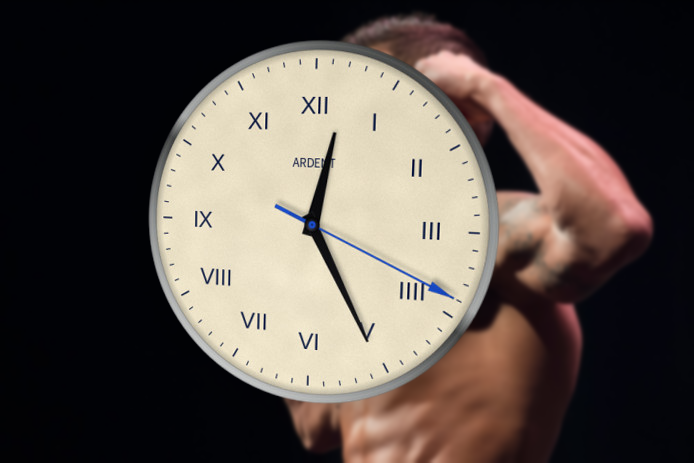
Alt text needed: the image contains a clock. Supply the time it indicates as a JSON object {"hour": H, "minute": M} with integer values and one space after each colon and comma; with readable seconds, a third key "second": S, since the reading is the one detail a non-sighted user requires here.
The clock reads {"hour": 12, "minute": 25, "second": 19}
